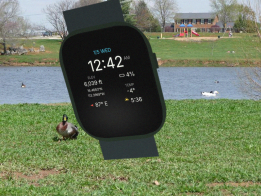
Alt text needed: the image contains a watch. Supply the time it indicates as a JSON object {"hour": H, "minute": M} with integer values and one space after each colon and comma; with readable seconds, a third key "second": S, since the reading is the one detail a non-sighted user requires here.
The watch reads {"hour": 12, "minute": 42}
